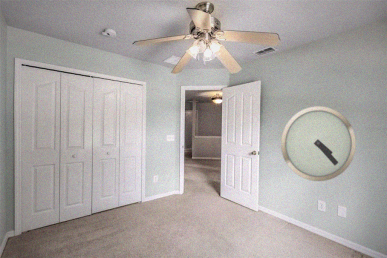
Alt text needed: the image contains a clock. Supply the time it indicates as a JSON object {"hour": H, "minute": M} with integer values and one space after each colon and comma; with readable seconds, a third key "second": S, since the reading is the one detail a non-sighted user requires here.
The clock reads {"hour": 4, "minute": 23}
